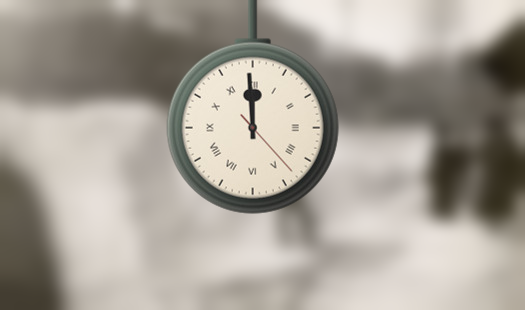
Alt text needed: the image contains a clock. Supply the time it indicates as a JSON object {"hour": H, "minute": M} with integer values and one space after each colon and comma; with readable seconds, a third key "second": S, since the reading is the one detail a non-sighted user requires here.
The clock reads {"hour": 11, "minute": 59, "second": 23}
